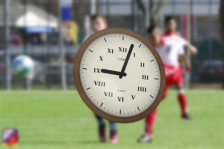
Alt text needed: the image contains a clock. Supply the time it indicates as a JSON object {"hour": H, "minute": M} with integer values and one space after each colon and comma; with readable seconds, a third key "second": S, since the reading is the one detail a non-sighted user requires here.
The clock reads {"hour": 9, "minute": 3}
